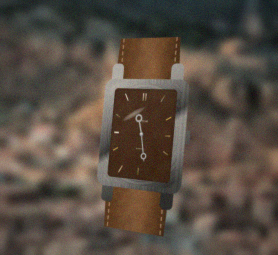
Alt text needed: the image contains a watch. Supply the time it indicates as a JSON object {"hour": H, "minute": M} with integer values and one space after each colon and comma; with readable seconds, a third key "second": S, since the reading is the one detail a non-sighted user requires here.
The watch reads {"hour": 11, "minute": 28}
